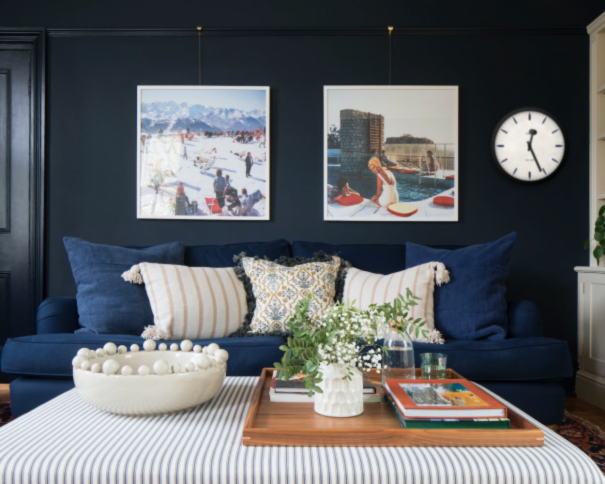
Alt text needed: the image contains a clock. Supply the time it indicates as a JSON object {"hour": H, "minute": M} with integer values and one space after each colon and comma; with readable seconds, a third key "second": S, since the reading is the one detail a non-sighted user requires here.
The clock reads {"hour": 12, "minute": 26}
